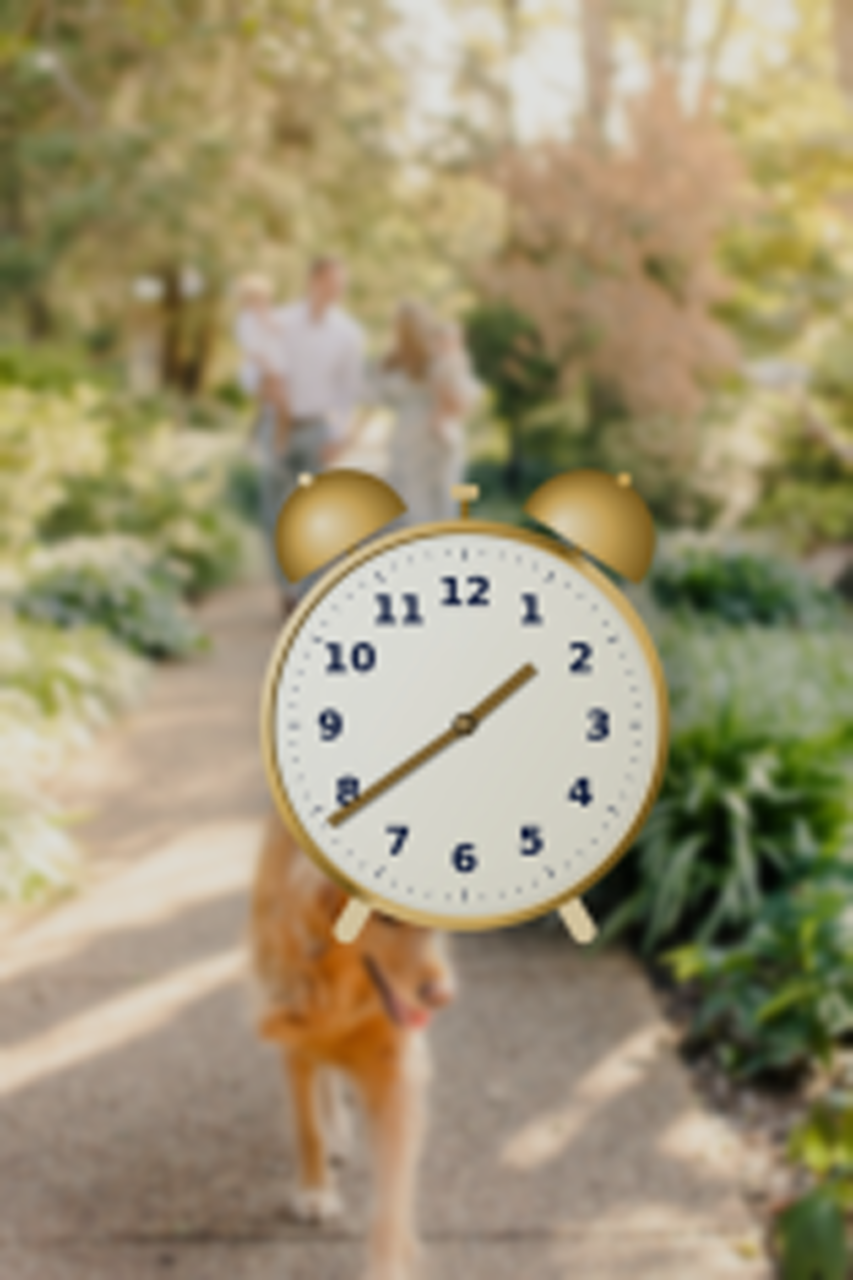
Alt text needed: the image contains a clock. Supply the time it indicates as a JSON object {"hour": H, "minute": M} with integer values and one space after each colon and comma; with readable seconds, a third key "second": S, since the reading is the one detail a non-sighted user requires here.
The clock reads {"hour": 1, "minute": 39}
